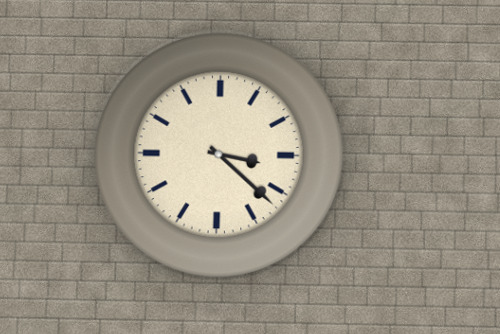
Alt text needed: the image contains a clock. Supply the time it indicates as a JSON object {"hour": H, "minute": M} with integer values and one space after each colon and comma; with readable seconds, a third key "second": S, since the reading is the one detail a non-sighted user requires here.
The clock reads {"hour": 3, "minute": 22}
